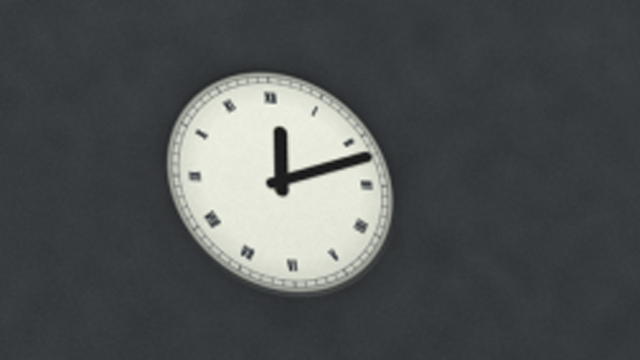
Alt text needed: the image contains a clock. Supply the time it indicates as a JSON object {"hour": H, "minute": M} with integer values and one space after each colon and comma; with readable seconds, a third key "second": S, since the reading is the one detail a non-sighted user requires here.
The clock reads {"hour": 12, "minute": 12}
